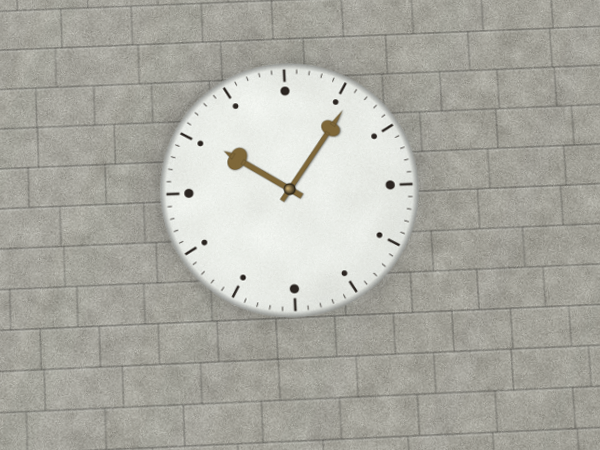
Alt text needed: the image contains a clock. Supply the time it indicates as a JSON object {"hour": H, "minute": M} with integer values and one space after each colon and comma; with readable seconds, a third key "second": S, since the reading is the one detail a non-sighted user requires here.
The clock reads {"hour": 10, "minute": 6}
